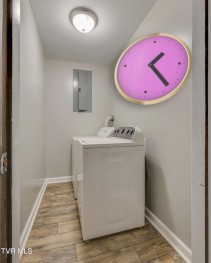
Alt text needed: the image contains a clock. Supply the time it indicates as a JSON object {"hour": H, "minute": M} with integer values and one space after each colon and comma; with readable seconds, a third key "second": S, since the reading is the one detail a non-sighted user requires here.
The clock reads {"hour": 1, "minute": 23}
